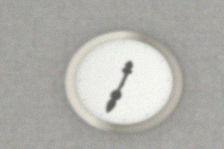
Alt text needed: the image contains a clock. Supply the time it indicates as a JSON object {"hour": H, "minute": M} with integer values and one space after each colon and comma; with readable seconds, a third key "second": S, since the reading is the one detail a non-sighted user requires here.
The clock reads {"hour": 12, "minute": 34}
